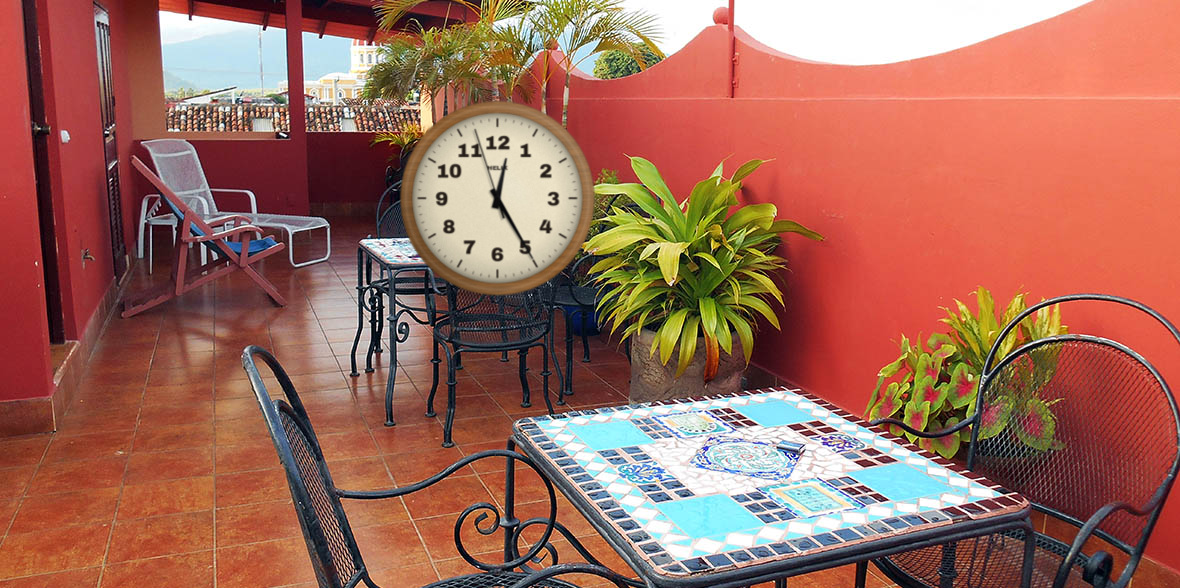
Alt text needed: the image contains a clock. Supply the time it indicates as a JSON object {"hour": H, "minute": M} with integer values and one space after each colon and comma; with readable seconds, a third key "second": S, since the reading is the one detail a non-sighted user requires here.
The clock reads {"hour": 12, "minute": 24, "second": 57}
